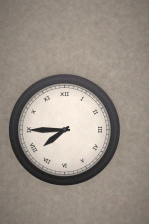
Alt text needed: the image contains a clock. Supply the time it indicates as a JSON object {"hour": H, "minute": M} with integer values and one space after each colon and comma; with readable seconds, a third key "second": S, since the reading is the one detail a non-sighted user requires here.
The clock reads {"hour": 7, "minute": 45}
